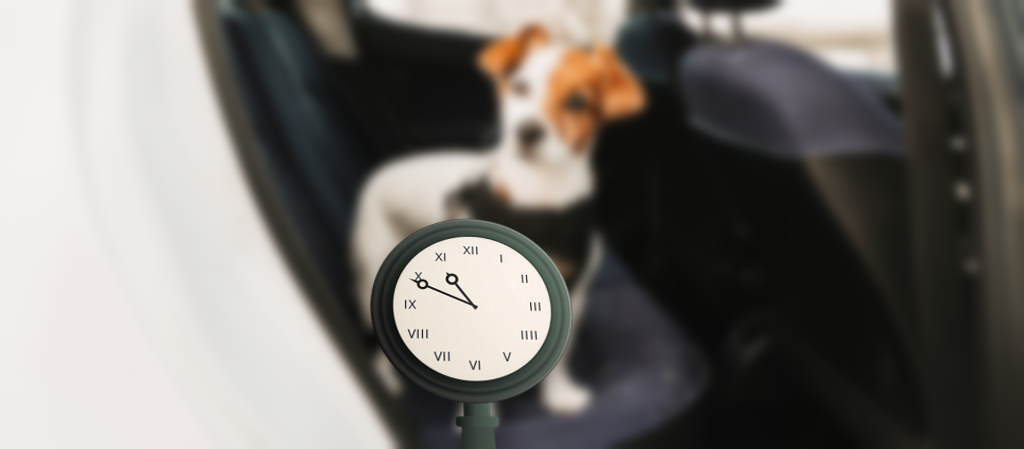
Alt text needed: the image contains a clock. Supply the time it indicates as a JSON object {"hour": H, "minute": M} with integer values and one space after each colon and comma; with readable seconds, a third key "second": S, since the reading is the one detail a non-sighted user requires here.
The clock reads {"hour": 10, "minute": 49}
